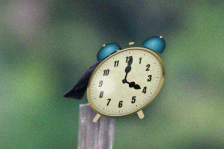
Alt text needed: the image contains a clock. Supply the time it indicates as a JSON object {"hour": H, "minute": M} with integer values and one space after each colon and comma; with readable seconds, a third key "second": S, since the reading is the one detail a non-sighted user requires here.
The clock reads {"hour": 4, "minute": 1}
